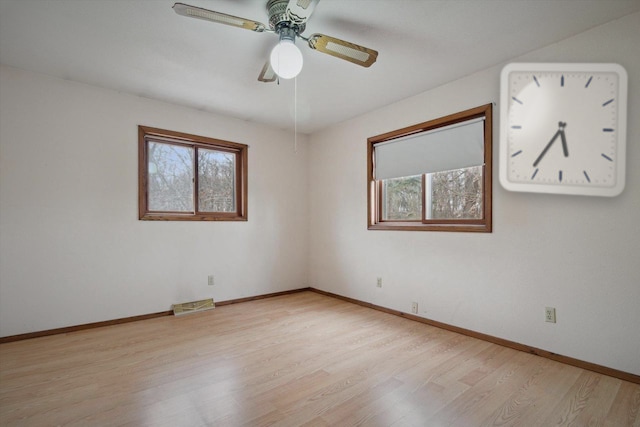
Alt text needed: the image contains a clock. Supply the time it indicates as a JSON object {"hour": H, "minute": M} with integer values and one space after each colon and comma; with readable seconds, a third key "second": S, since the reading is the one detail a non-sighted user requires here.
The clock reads {"hour": 5, "minute": 36}
